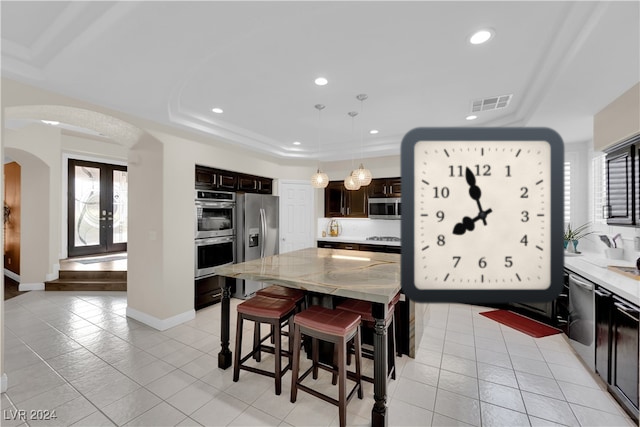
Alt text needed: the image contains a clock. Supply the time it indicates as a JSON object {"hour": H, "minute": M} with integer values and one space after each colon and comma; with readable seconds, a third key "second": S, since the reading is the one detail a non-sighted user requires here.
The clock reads {"hour": 7, "minute": 57}
